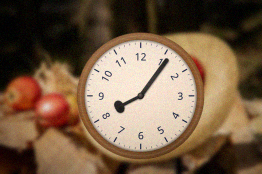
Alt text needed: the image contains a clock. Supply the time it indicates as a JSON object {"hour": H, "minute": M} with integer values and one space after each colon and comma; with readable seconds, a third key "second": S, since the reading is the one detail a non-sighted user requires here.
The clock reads {"hour": 8, "minute": 6}
